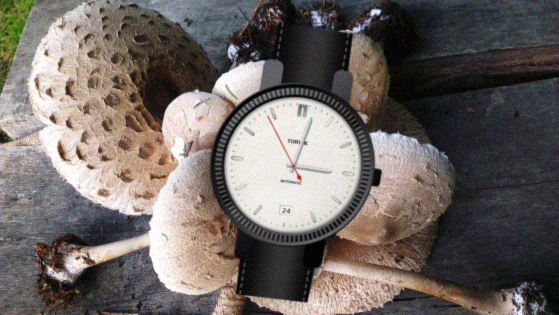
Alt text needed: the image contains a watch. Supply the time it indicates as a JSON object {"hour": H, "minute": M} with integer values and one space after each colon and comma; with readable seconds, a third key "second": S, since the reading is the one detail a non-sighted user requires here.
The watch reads {"hour": 3, "minute": 1, "second": 54}
